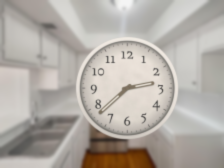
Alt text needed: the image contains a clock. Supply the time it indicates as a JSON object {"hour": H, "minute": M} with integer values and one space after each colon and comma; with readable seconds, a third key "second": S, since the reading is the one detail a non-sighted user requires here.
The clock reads {"hour": 2, "minute": 38}
